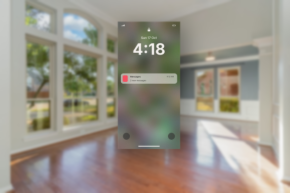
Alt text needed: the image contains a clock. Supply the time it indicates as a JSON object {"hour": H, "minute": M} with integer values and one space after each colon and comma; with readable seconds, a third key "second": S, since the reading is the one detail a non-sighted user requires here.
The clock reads {"hour": 4, "minute": 18}
